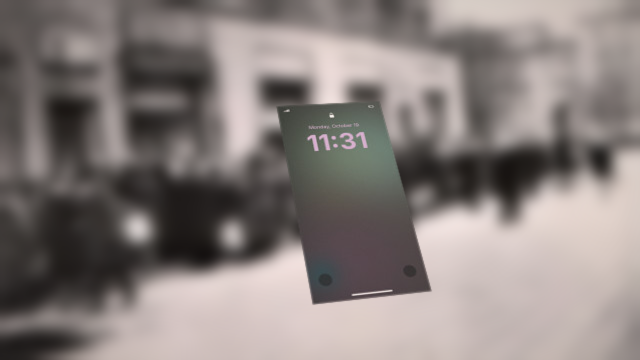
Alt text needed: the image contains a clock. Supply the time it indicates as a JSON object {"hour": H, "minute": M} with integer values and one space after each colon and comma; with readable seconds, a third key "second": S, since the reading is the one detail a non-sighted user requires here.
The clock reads {"hour": 11, "minute": 31}
